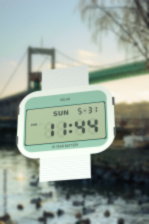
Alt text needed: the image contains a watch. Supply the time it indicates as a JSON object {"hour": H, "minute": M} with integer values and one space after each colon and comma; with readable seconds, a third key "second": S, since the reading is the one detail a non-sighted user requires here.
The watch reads {"hour": 11, "minute": 44}
